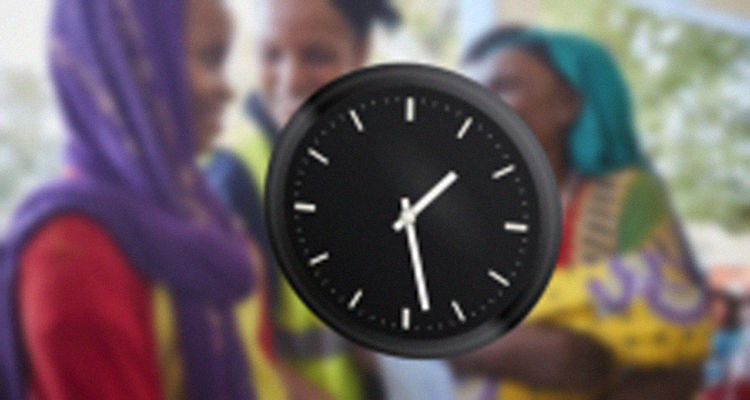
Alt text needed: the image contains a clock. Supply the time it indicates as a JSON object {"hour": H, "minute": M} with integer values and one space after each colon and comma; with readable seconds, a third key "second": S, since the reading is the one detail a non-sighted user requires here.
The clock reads {"hour": 1, "minute": 28}
